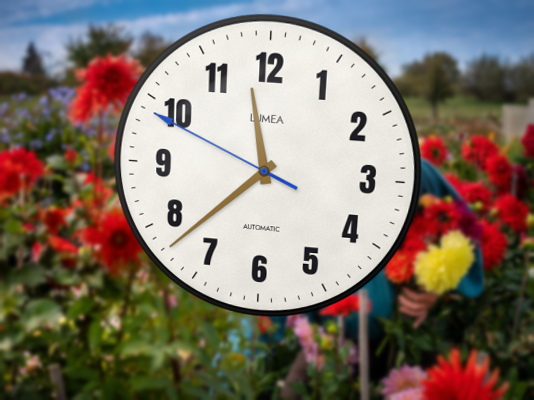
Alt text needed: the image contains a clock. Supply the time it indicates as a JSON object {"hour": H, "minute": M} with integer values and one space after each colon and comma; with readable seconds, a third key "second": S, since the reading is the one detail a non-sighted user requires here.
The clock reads {"hour": 11, "minute": 37, "second": 49}
